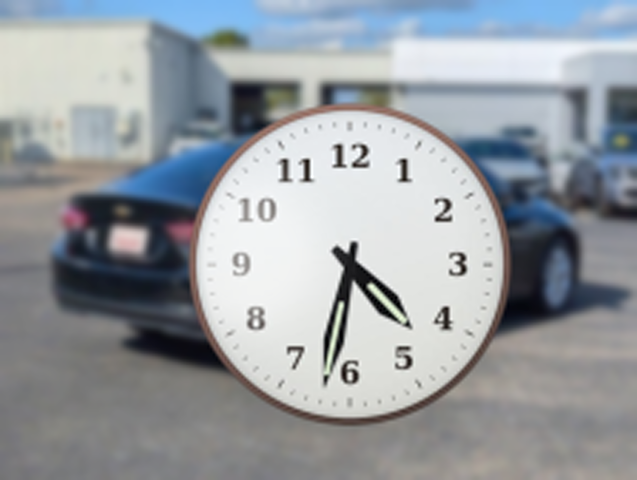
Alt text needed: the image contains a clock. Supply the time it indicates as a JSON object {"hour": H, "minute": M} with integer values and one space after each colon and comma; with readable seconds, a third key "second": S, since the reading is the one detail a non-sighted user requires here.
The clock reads {"hour": 4, "minute": 32}
